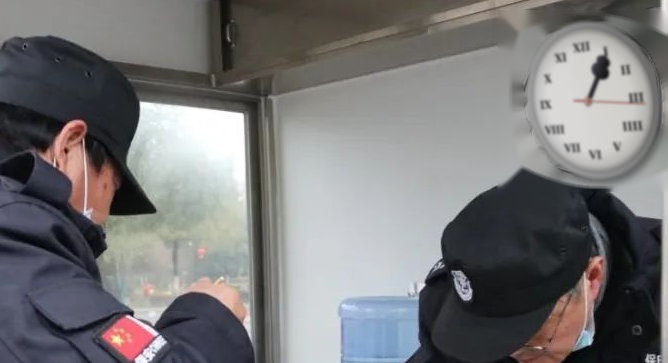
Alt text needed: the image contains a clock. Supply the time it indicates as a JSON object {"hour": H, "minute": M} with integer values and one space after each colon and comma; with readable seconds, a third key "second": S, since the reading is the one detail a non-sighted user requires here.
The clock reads {"hour": 1, "minute": 5, "second": 16}
